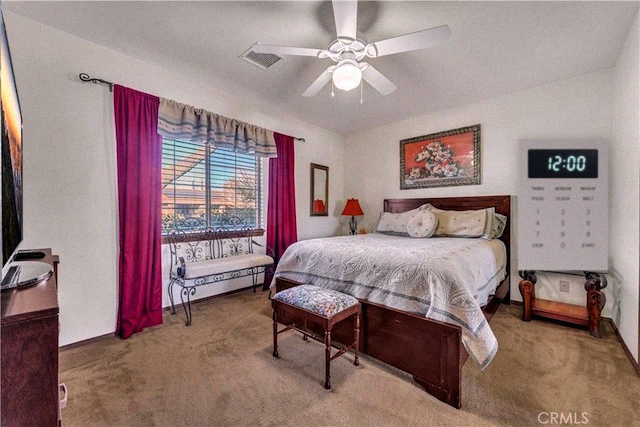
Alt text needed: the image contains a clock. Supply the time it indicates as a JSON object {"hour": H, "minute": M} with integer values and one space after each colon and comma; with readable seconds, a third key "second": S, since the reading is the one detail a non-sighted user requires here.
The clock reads {"hour": 12, "minute": 0}
